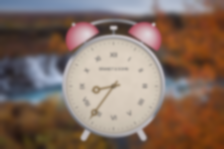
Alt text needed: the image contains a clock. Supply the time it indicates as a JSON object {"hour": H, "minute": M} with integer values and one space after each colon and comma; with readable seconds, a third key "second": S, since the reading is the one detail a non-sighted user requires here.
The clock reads {"hour": 8, "minute": 36}
